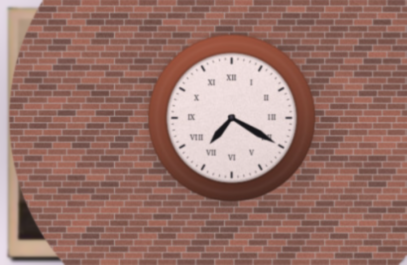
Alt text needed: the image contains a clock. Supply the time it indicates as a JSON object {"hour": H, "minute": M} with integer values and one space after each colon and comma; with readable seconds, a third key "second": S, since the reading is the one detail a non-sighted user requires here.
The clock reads {"hour": 7, "minute": 20}
